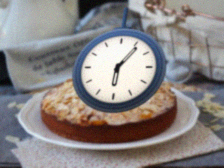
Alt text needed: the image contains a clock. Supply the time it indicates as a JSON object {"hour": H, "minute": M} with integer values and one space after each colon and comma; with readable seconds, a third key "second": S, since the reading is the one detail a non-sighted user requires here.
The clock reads {"hour": 6, "minute": 6}
